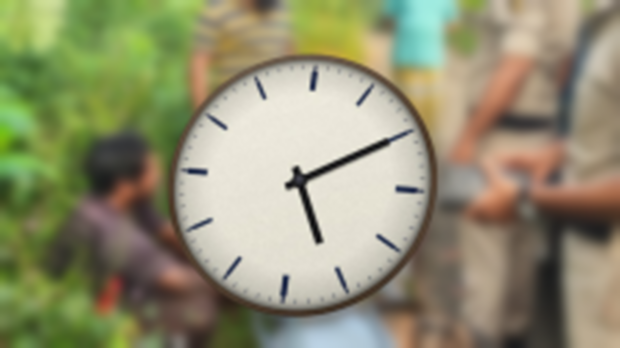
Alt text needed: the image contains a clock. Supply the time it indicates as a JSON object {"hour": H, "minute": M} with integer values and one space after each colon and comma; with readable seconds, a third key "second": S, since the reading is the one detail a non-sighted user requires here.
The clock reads {"hour": 5, "minute": 10}
